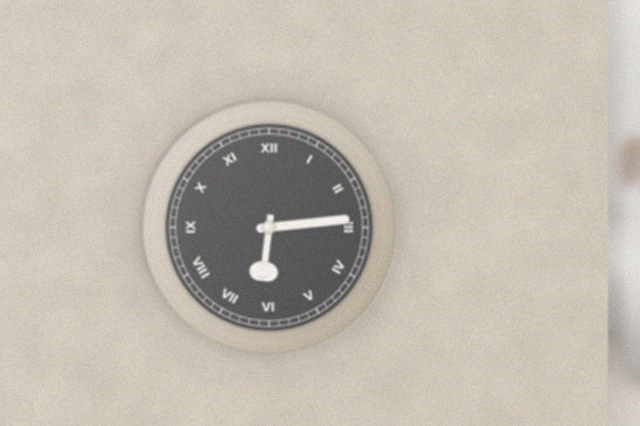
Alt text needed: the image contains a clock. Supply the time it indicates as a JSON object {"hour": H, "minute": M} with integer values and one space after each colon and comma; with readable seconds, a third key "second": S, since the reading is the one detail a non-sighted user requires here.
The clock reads {"hour": 6, "minute": 14}
